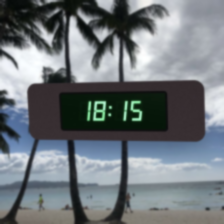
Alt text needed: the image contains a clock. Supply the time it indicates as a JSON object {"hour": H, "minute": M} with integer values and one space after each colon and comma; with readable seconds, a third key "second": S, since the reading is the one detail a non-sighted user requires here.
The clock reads {"hour": 18, "minute": 15}
